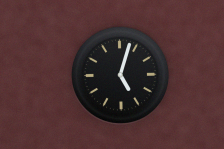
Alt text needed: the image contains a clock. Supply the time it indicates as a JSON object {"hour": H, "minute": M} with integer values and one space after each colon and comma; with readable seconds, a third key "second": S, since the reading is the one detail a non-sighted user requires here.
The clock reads {"hour": 5, "minute": 3}
